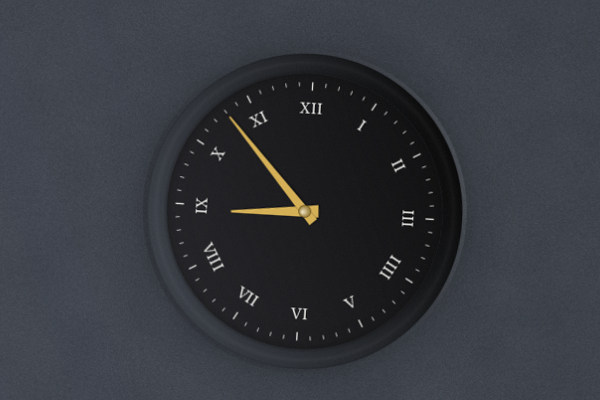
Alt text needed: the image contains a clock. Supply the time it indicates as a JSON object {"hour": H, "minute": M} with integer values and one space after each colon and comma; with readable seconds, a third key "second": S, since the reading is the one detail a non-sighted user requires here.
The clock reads {"hour": 8, "minute": 53}
